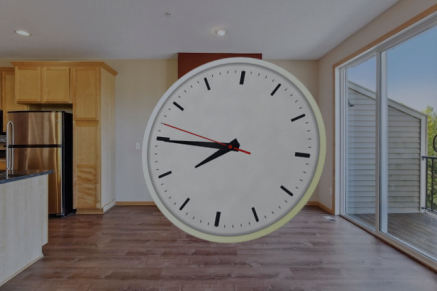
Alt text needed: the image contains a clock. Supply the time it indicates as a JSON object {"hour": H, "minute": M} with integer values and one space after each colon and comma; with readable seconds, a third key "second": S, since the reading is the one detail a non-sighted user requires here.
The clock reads {"hour": 7, "minute": 44, "second": 47}
